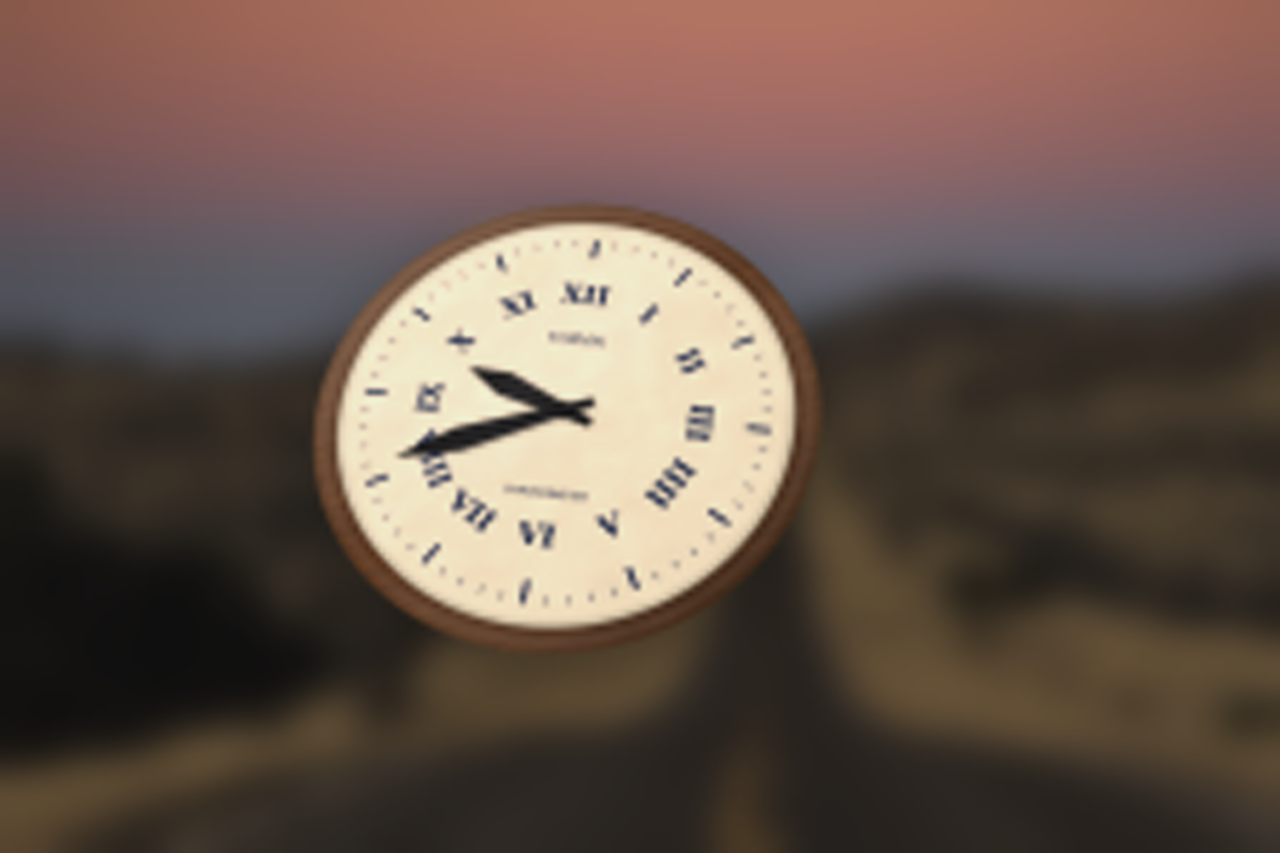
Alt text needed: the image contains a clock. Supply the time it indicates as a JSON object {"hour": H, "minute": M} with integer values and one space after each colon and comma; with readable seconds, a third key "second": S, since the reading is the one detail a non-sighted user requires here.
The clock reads {"hour": 9, "minute": 41}
